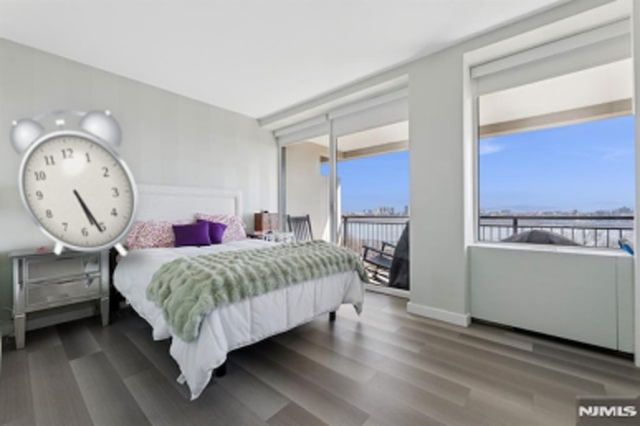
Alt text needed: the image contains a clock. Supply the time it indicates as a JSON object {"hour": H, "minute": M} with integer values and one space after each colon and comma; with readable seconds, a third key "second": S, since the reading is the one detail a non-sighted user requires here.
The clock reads {"hour": 5, "minute": 26}
